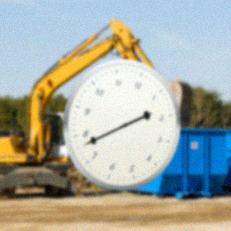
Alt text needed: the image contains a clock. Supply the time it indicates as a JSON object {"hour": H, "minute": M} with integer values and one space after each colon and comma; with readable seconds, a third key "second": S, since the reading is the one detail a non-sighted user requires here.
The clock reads {"hour": 1, "minute": 38}
